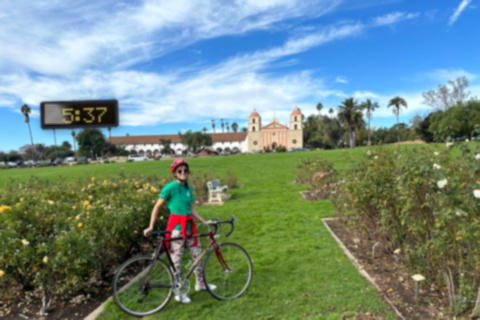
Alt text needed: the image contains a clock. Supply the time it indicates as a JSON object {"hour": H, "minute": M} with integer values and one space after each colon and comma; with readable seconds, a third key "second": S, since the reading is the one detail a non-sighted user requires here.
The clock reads {"hour": 5, "minute": 37}
